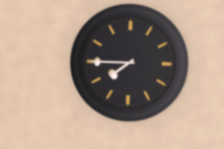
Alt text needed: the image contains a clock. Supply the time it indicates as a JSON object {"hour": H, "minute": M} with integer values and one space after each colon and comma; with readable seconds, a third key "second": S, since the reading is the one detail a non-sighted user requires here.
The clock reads {"hour": 7, "minute": 45}
